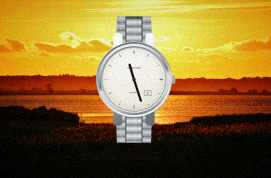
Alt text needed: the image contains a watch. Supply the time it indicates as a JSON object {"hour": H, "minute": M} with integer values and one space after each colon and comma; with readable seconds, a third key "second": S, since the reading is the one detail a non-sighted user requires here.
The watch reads {"hour": 11, "minute": 27}
